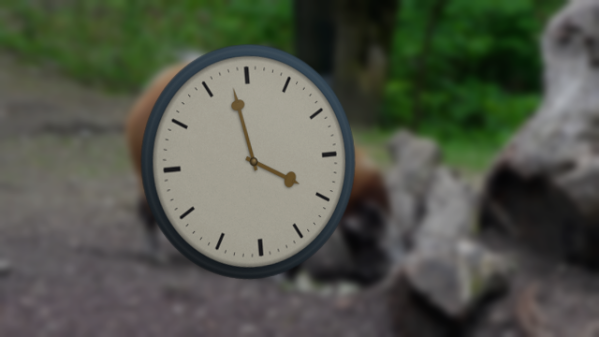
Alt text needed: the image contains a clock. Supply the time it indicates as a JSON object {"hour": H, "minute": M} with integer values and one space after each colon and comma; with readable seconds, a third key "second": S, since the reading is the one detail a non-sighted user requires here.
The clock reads {"hour": 3, "minute": 58}
